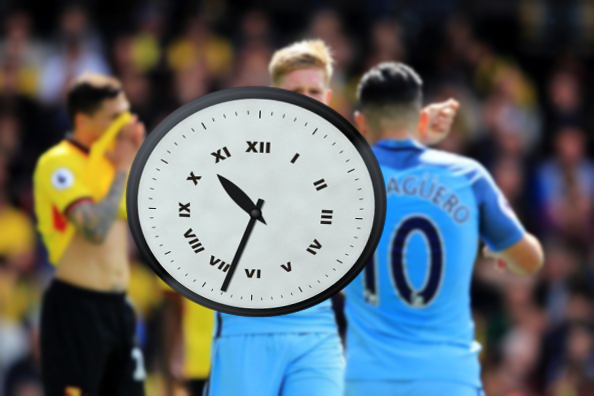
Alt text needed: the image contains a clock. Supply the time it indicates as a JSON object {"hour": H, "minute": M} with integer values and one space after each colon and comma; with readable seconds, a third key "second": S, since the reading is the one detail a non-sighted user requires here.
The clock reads {"hour": 10, "minute": 33}
